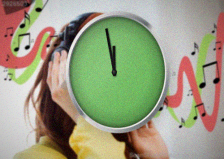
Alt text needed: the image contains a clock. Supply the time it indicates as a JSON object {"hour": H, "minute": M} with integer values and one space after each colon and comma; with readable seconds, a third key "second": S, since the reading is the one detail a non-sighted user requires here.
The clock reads {"hour": 11, "minute": 58}
